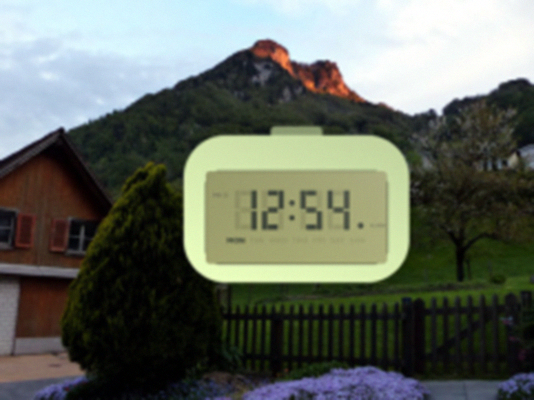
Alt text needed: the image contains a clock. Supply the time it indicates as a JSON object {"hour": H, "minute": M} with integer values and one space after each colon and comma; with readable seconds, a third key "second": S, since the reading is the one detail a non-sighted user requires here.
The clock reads {"hour": 12, "minute": 54}
